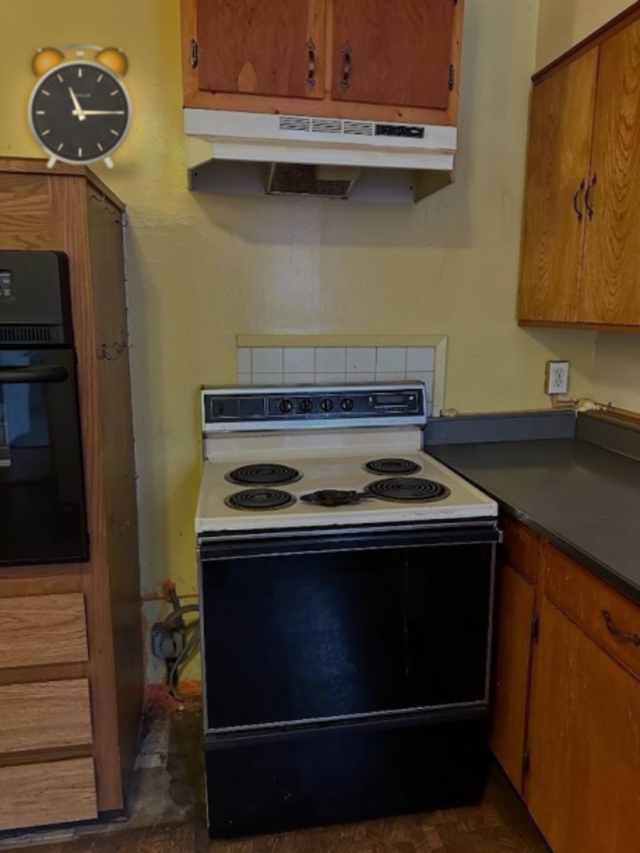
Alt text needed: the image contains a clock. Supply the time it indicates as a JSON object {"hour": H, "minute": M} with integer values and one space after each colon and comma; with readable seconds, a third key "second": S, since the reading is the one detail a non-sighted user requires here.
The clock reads {"hour": 11, "minute": 15}
